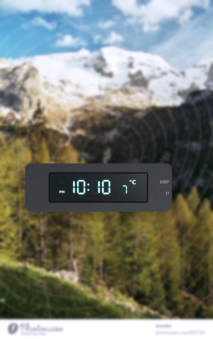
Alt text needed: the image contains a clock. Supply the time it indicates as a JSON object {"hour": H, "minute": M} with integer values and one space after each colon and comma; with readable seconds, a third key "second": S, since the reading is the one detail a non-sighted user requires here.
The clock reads {"hour": 10, "minute": 10}
